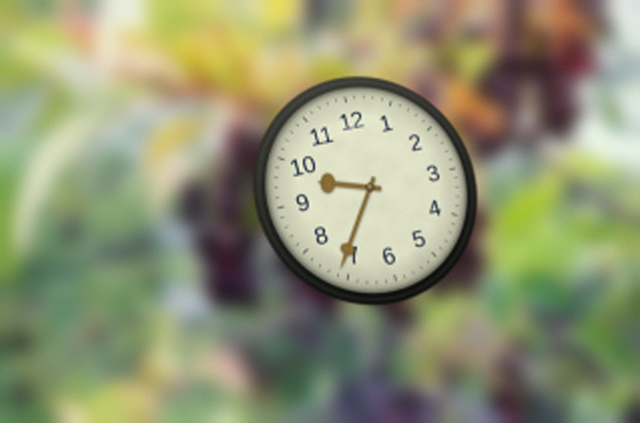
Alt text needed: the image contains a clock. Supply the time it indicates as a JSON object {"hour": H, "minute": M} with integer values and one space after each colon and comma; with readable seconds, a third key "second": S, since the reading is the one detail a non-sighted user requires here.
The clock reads {"hour": 9, "minute": 36}
